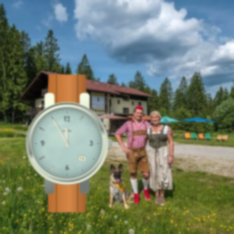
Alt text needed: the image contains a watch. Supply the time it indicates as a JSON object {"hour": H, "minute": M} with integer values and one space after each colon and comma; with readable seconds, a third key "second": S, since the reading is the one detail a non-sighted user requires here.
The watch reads {"hour": 11, "minute": 55}
